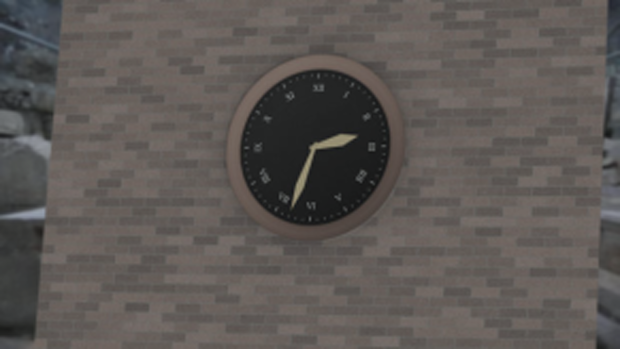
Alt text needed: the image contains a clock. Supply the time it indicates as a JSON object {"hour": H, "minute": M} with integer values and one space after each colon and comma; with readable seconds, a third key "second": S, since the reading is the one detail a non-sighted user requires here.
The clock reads {"hour": 2, "minute": 33}
